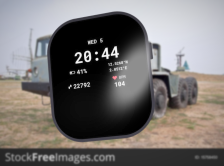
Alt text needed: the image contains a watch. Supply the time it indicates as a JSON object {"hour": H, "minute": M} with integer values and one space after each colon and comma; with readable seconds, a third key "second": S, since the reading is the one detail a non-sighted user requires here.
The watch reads {"hour": 20, "minute": 44}
